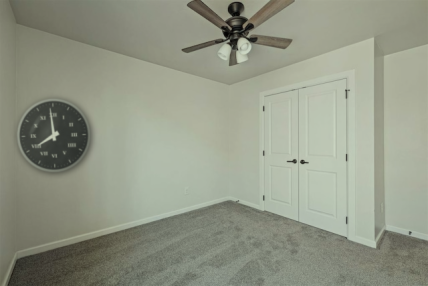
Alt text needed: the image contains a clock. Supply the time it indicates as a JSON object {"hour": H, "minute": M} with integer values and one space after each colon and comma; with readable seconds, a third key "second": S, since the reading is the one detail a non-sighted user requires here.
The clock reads {"hour": 7, "minute": 59}
